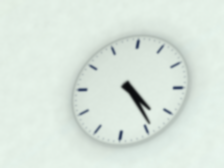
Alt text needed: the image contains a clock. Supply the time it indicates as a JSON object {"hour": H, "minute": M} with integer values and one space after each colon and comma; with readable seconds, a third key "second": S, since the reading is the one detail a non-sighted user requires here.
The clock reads {"hour": 4, "minute": 24}
